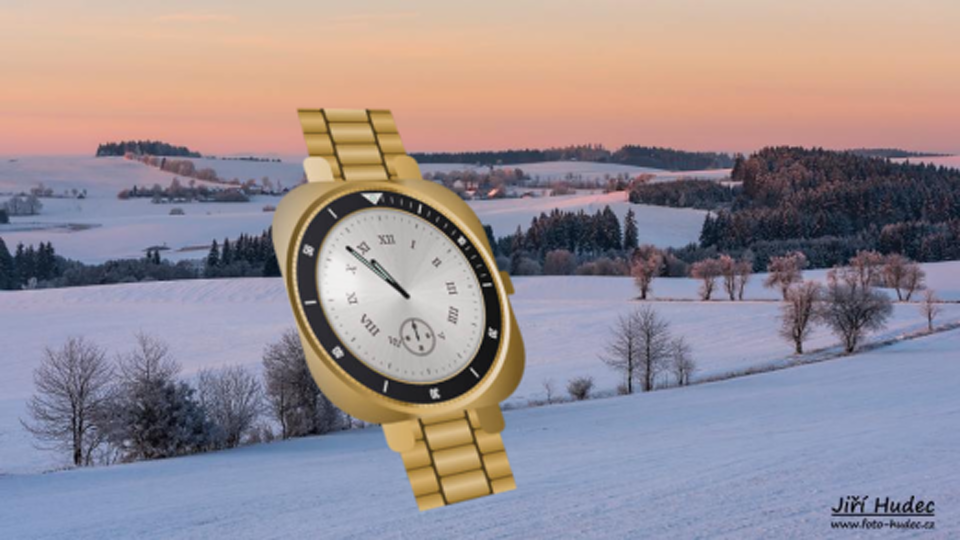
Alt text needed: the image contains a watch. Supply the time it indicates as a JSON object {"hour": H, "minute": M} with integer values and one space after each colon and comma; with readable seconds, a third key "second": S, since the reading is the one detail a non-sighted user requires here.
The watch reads {"hour": 10, "minute": 53}
